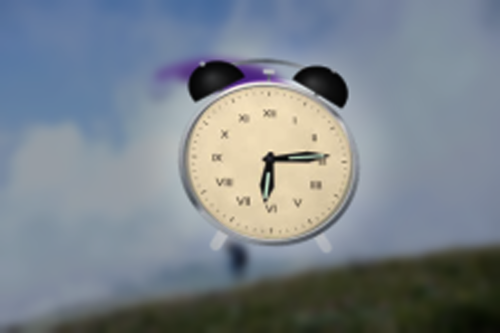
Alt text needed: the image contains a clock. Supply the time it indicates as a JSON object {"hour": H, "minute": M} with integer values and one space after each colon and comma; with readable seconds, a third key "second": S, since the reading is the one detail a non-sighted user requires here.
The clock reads {"hour": 6, "minute": 14}
